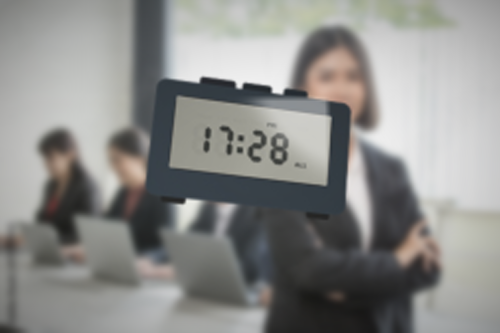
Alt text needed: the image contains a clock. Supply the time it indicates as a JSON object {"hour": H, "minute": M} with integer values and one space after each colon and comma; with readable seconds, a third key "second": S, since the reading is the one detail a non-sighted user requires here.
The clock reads {"hour": 17, "minute": 28}
